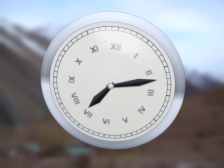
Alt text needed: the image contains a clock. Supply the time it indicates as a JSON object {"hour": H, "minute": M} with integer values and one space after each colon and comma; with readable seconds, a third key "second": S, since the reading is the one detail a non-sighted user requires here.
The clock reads {"hour": 7, "minute": 12}
